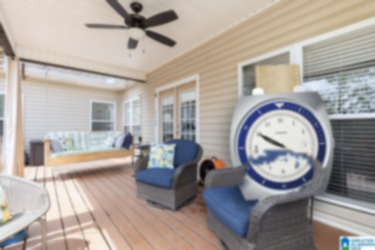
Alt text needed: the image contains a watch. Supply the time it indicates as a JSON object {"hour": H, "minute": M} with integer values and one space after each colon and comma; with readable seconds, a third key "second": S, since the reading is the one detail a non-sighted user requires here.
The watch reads {"hour": 9, "minute": 50}
